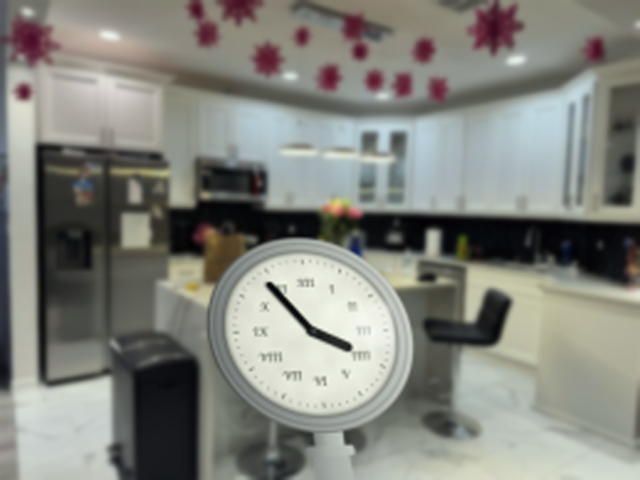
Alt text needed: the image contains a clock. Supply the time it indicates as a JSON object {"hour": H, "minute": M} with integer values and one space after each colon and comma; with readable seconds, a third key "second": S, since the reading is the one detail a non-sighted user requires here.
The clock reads {"hour": 3, "minute": 54}
